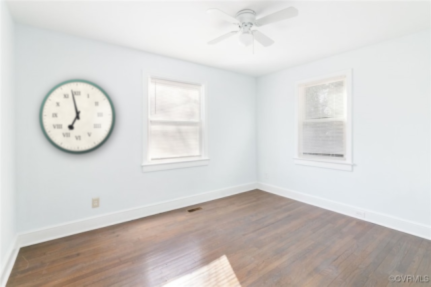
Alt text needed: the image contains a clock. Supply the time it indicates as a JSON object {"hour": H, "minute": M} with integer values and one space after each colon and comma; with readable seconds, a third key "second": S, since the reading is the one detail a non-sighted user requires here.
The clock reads {"hour": 6, "minute": 58}
